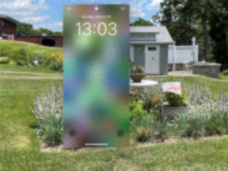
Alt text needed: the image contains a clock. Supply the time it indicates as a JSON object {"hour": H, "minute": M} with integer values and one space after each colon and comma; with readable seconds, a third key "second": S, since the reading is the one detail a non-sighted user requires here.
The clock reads {"hour": 13, "minute": 3}
